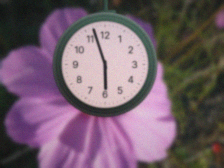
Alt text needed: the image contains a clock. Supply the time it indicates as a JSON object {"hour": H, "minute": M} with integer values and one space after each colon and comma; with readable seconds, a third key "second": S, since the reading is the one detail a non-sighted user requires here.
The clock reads {"hour": 5, "minute": 57}
